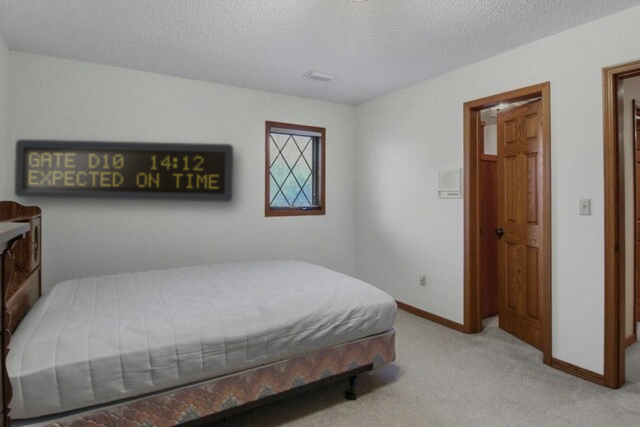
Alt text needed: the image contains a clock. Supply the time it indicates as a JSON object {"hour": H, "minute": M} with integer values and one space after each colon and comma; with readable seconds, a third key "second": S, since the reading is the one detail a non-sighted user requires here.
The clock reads {"hour": 14, "minute": 12}
